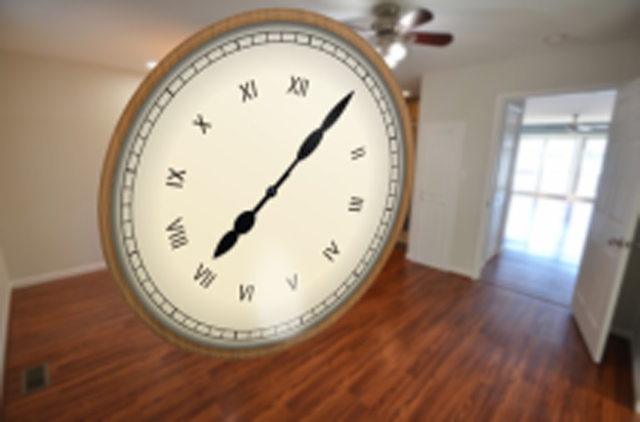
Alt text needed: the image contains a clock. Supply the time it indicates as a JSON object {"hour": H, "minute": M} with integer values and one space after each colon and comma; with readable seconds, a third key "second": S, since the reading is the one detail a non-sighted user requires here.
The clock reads {"hour": 7, "minute": 5}
